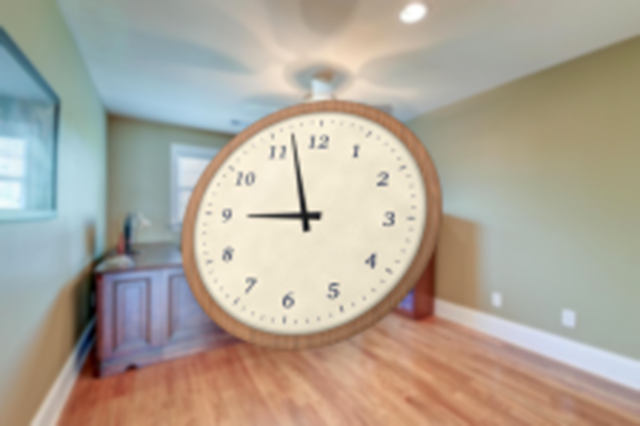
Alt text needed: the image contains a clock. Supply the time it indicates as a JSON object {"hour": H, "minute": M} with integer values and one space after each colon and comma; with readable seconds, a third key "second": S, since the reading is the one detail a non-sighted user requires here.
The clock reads {"hour": 8, "minute": 57}
